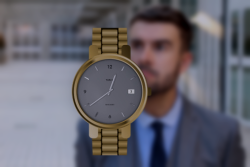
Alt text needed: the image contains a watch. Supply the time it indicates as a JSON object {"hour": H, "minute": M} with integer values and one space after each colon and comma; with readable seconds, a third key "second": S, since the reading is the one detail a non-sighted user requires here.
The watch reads {"hour": 12, "minute": 39}
